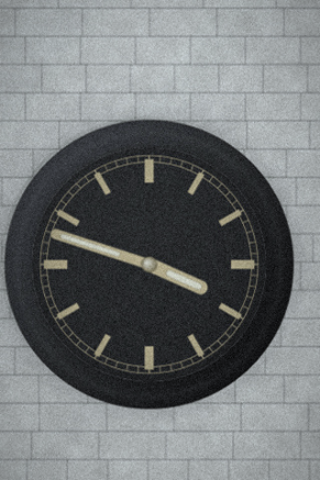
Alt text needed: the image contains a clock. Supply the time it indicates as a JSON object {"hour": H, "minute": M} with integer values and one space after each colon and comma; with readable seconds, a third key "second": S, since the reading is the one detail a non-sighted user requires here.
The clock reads {"hour": 3, "minute": 48}
